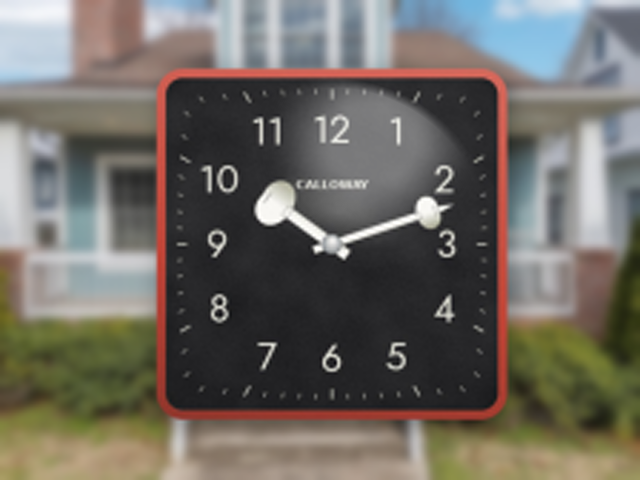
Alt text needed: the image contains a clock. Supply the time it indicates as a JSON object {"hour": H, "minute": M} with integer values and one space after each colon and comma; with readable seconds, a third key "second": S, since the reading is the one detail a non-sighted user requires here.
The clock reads {"hour": 10, "minute": 12}
